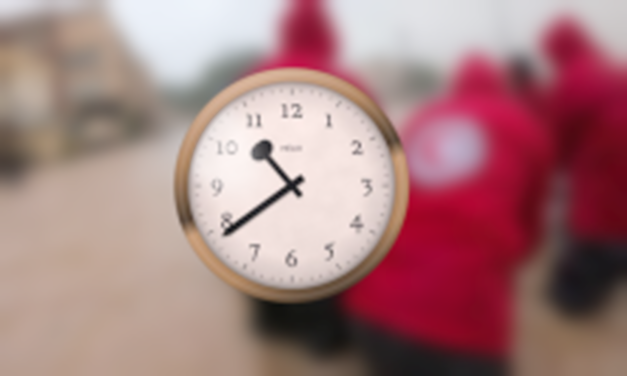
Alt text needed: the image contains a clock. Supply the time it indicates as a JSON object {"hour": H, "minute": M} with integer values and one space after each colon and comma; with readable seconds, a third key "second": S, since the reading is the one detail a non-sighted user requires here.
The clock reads {"hour": 10, "minute": 39}
